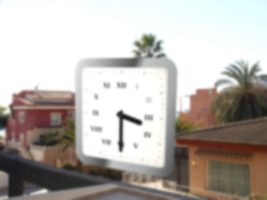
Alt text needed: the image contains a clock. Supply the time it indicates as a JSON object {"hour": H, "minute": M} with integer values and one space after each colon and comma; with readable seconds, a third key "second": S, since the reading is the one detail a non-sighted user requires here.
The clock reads {"hour": 3, "minute": 30}
